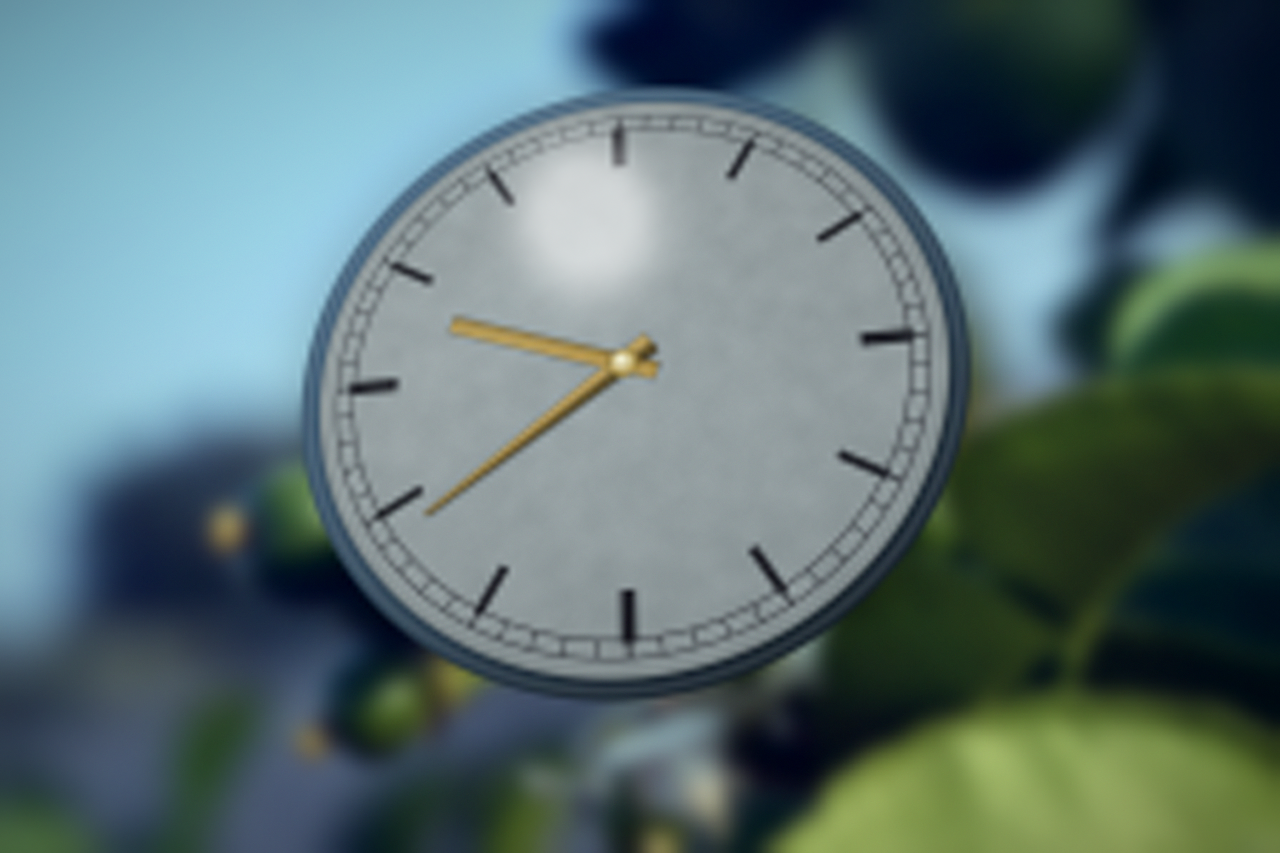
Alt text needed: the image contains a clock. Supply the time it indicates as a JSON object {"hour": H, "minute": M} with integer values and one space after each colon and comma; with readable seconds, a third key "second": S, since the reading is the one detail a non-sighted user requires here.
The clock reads {"hour": 9, "minute": 39}
